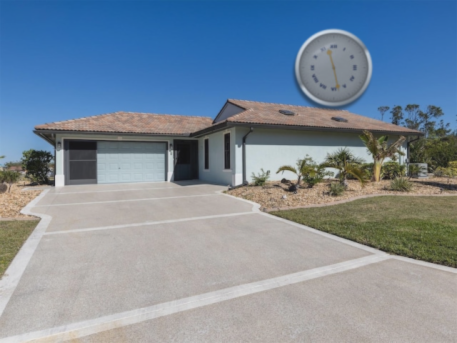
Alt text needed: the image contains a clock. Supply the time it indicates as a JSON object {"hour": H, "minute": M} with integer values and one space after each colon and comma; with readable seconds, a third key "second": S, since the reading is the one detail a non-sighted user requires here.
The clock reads {"hour": 11, "minute": 28}
